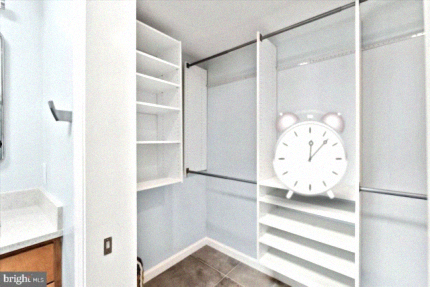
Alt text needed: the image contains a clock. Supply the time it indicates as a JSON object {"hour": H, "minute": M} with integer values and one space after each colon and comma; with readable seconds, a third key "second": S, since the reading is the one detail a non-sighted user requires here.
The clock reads {"hour": 12, "minute": 7}
